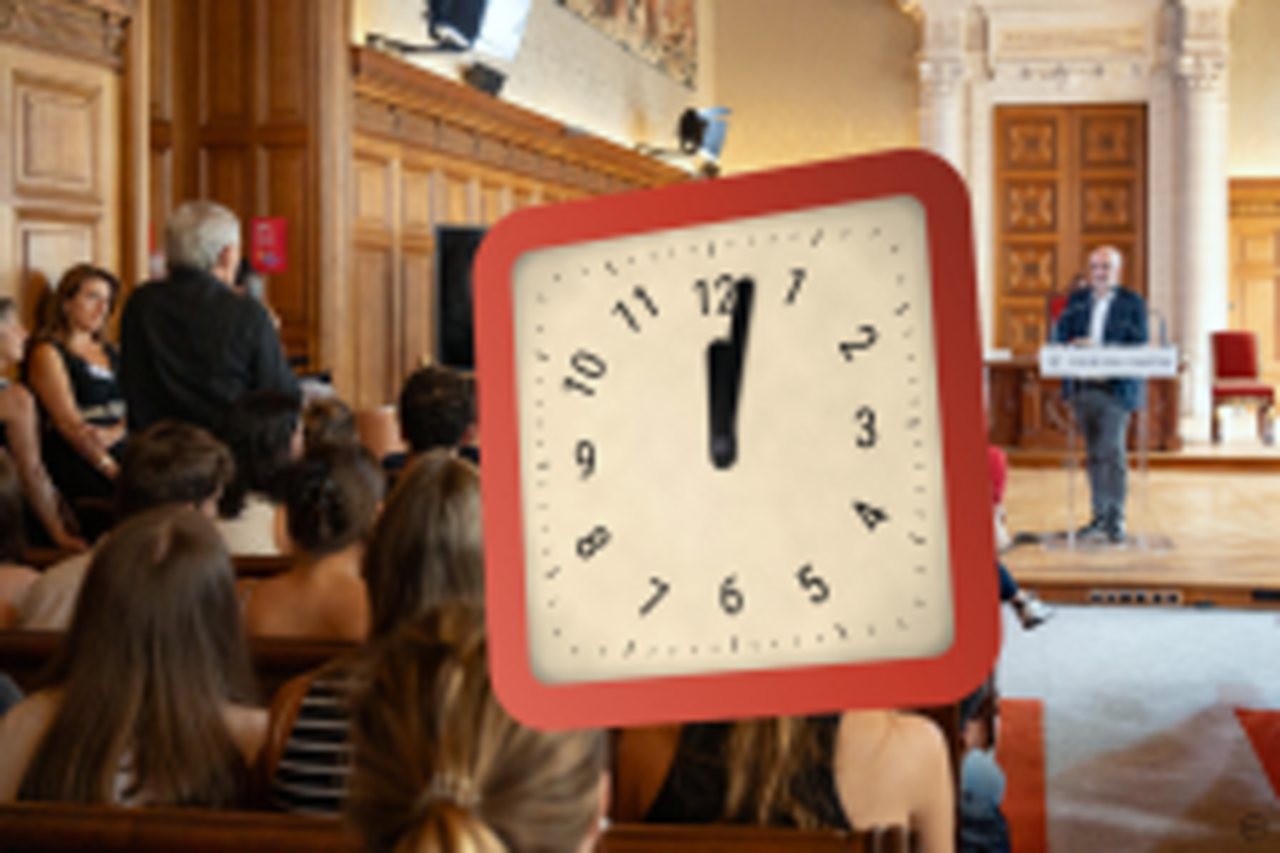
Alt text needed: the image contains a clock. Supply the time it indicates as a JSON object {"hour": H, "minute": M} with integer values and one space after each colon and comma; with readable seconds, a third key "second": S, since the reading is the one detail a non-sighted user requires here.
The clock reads {"hour": 12, "minute": 2}
